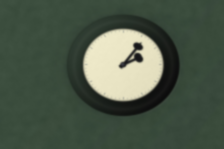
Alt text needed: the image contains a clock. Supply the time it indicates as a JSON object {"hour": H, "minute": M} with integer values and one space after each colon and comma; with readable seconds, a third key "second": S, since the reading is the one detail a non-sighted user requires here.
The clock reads {"hour": 2, "minute": 6}
